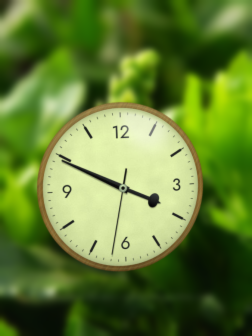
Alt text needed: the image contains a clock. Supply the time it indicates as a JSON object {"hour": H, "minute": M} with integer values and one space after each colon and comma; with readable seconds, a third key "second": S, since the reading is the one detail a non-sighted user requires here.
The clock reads {"hour": 3, "minute": 49, "second": 32}
